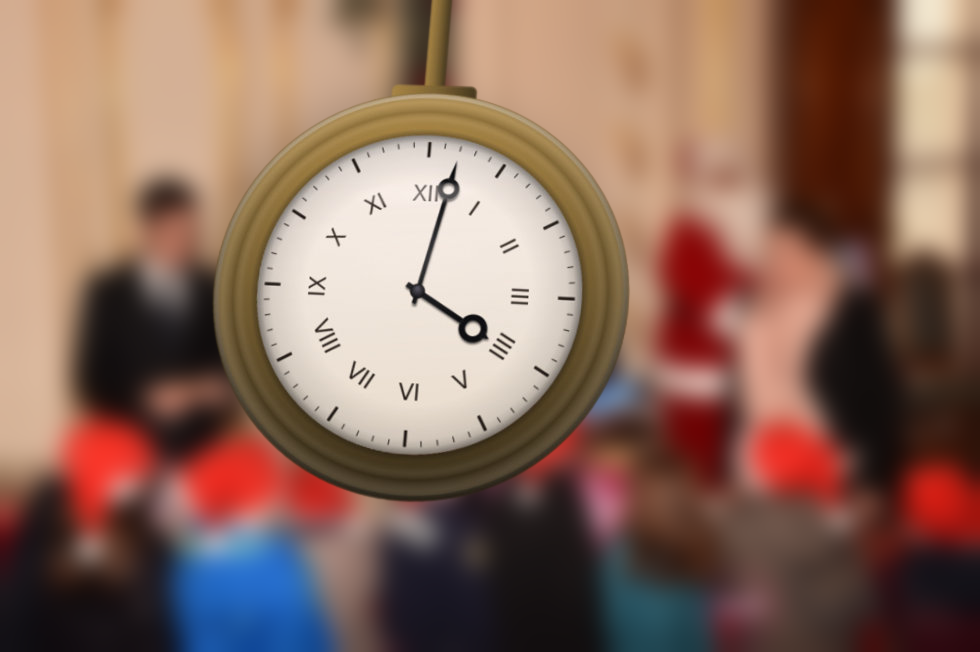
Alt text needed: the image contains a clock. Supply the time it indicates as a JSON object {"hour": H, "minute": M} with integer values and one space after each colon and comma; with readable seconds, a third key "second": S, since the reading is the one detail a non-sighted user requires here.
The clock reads {"hour": 4, "minute": 2}
